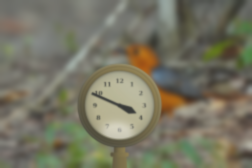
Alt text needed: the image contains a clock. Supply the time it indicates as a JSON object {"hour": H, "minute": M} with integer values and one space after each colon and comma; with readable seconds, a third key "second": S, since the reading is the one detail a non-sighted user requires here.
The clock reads {"hour": 3, "minute": 49}
